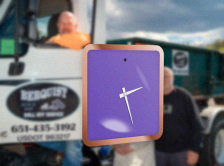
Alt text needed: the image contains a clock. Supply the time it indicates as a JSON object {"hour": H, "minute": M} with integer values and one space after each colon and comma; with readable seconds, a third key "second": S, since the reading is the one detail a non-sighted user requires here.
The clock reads {"hour": 2, "minute": 27}
